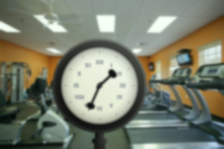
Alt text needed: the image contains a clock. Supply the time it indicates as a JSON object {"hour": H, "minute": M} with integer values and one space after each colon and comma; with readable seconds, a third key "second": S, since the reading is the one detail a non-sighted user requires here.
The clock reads {"hour": 1, "minute": 34}
